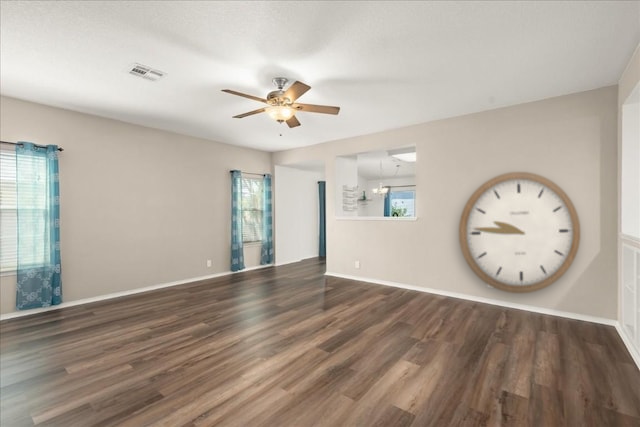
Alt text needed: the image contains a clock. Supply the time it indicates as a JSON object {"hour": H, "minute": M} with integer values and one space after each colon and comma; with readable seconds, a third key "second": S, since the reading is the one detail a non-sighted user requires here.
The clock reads {"hour": 9, "minute": 46}
